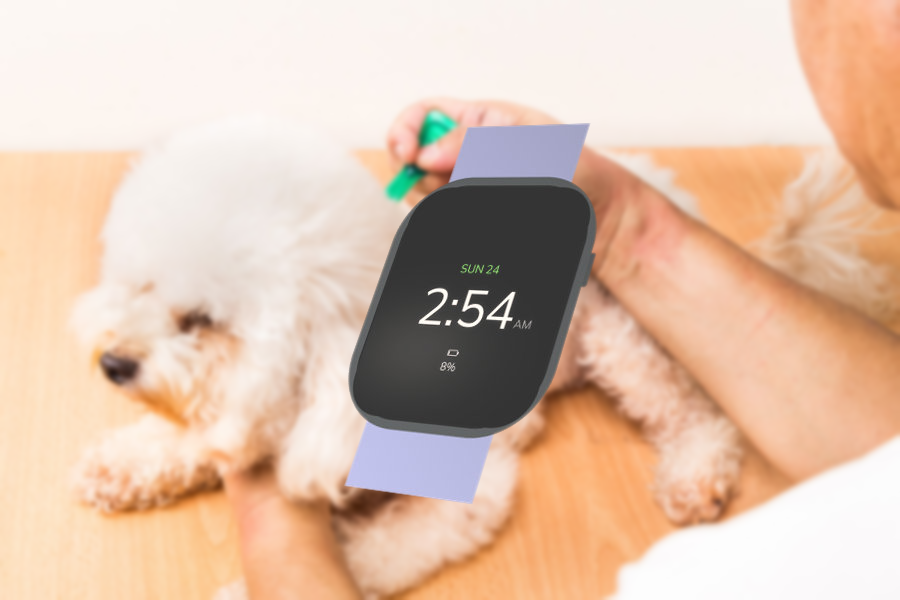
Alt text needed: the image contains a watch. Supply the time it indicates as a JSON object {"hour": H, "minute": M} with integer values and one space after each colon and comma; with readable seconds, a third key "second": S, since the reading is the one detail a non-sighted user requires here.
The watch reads {"hour": 2, "minute": 54}
